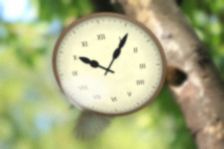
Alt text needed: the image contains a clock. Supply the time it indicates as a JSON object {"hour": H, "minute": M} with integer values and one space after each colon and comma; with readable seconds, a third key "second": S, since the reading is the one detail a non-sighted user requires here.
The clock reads {"hour": 10, "minute": 6}
